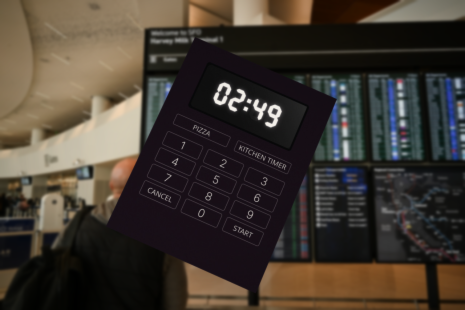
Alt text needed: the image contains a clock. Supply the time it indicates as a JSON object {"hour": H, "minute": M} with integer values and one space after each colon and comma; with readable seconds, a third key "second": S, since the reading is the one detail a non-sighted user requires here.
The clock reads {"hour": 2, "minute": 49}
